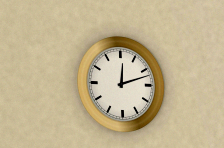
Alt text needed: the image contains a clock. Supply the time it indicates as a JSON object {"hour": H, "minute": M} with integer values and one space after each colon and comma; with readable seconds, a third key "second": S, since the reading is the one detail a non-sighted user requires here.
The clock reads {"hour": 12, "minute": 12}
